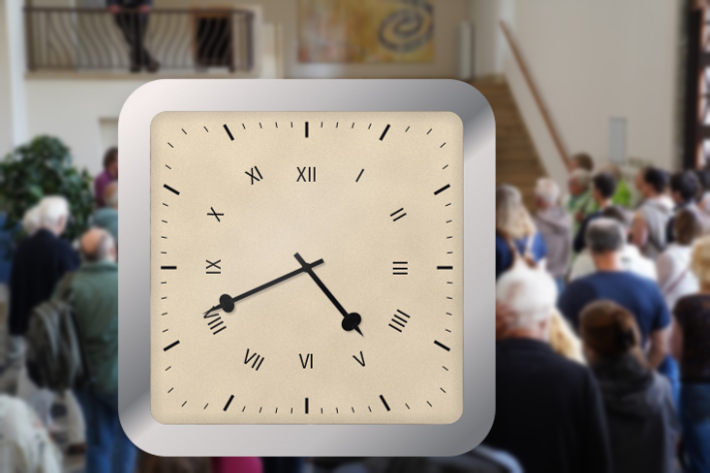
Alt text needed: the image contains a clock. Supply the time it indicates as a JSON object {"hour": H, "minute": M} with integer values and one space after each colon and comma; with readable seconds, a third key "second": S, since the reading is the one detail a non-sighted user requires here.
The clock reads {"hour": 4, "minute": 41}
